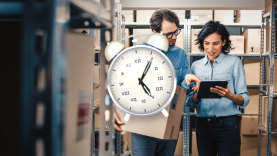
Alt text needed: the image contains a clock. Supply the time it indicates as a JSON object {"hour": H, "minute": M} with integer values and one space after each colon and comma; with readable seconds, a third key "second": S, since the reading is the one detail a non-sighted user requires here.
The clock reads {"hour": 5, "minute": 6}
